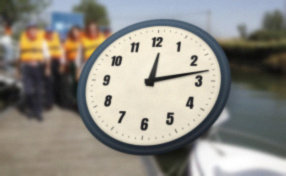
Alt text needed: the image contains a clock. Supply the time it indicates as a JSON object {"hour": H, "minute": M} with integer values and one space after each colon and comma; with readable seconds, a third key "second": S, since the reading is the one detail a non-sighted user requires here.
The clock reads {"hour": 12, "minute": 13}
